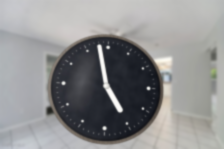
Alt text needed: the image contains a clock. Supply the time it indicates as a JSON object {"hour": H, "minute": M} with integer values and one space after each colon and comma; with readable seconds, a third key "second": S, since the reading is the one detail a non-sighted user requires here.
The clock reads {"hour": 4, "minute": 58}
